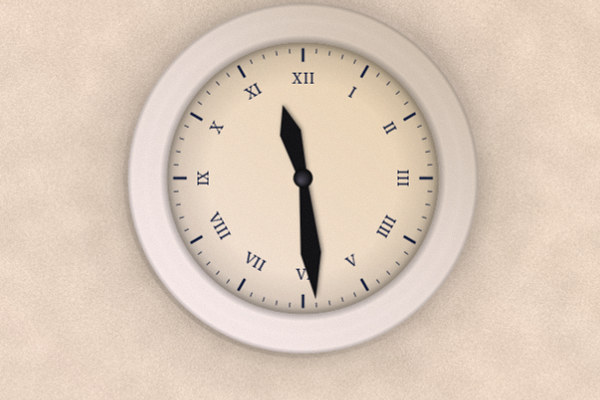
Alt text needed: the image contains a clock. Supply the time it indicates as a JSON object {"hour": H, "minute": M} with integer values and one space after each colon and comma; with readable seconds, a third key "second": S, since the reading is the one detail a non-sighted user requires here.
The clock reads {"hour": 11, "minute": 29}
